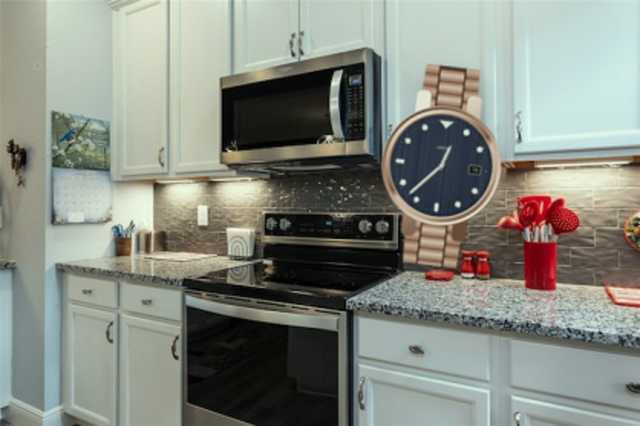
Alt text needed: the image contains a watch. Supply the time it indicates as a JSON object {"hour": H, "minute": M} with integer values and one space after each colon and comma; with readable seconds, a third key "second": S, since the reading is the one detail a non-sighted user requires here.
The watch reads {"hour": 12, "minute": 37}
